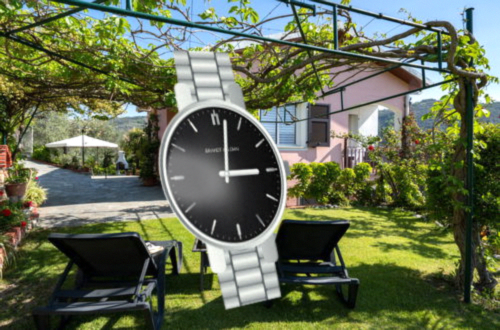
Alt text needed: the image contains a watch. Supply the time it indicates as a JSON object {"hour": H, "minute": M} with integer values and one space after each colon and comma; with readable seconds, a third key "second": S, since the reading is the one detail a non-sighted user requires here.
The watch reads {"hour": 3, "minute": 2}
